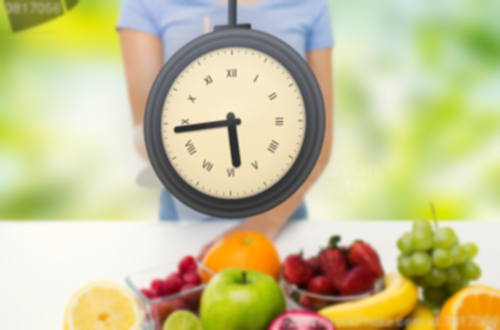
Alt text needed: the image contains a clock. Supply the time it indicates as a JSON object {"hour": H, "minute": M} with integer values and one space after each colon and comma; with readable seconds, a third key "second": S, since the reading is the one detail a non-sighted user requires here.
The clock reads {"hour": 5, "minute": 44}
